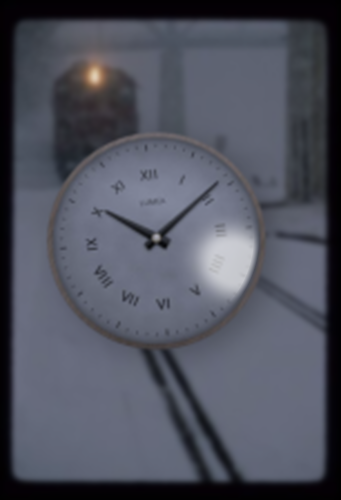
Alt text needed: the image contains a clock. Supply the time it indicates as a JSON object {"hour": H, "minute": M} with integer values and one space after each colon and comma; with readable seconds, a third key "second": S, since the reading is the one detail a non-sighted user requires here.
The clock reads {"hour": 10, "minute": 9}
